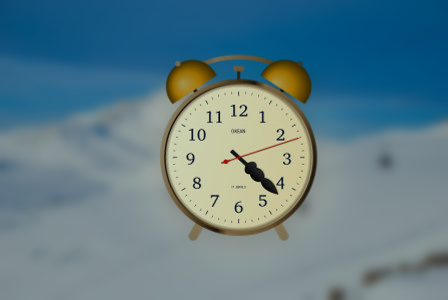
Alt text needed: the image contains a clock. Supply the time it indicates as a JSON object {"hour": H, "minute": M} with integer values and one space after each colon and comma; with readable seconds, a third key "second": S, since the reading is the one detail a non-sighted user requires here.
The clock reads {"hour": 4, "minute": 22, "second": 12}
